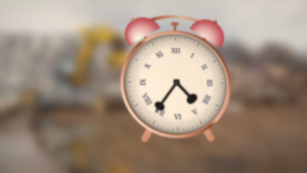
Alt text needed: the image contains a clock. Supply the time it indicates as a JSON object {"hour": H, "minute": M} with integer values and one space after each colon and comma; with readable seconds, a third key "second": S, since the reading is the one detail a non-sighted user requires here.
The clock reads {"hour": 4, "minute": 36}
